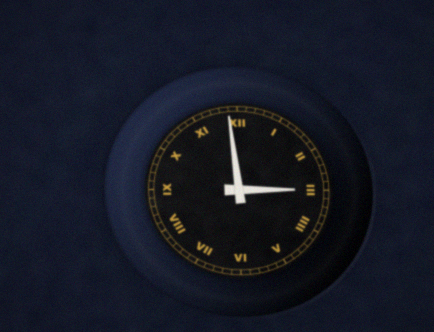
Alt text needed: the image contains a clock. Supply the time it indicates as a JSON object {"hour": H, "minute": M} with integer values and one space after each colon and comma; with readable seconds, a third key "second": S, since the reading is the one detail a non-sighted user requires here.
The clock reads {"hour": 2, "minute": 59}
